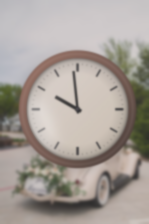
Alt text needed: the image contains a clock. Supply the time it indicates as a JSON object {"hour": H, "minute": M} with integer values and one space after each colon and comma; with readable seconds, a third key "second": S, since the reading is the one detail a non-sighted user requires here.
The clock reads {"hour": 9, "minute": 59}
